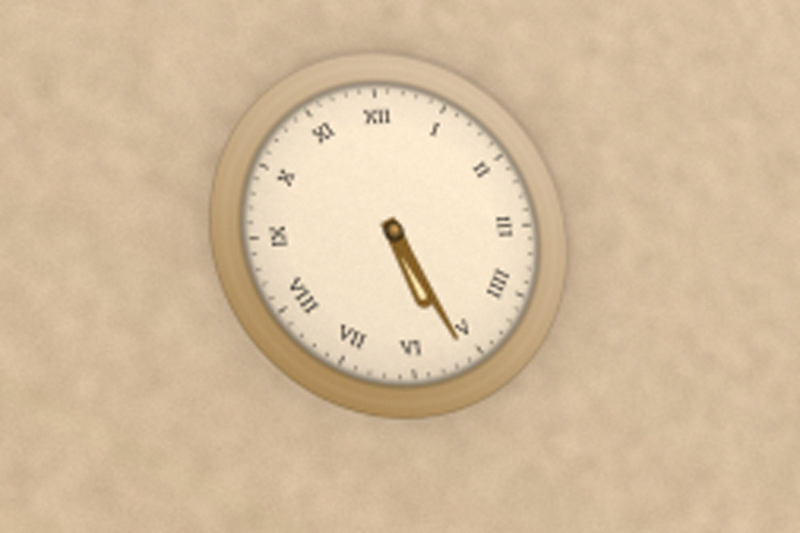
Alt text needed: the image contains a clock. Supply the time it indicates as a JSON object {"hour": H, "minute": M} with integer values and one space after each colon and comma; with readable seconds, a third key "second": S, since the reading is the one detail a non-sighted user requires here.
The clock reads {"hour": 5, "minute": 26}
